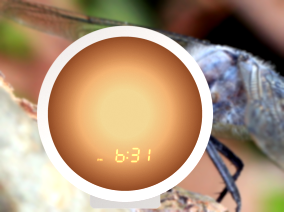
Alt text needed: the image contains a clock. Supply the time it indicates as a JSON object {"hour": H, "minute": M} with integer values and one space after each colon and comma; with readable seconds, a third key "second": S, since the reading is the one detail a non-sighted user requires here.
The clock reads {"hour": 6, "minute": 31}
